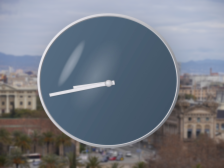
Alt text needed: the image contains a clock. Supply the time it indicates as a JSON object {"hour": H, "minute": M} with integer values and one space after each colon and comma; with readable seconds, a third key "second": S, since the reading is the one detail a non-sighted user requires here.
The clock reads {"hour": 8, "minute": 43}
